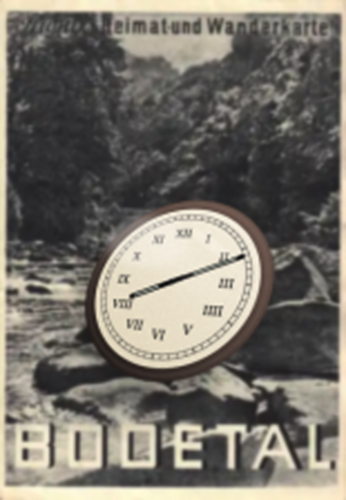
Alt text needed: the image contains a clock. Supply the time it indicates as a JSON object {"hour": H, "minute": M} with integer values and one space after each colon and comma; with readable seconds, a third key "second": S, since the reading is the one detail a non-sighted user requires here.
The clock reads {"hour": 8, "minute": 11}
